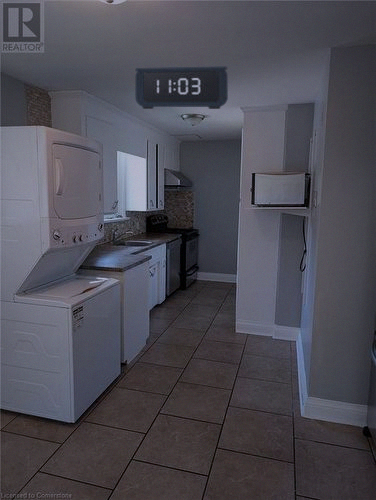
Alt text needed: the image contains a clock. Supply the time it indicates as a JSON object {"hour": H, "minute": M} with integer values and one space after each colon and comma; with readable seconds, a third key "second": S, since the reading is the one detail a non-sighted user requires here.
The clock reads {"hour": 11, "minute": 3}
